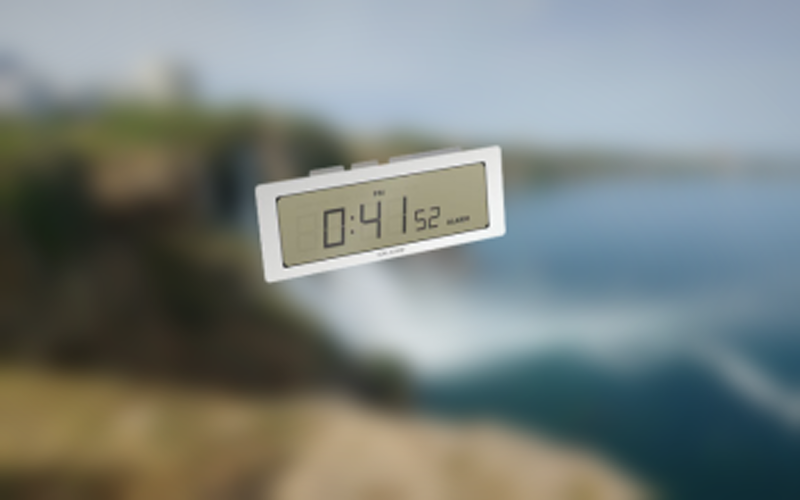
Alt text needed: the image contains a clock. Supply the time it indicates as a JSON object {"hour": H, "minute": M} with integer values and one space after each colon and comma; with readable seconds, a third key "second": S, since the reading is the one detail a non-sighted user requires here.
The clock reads {"hour": 0, "minute": 41, "second": 52}
